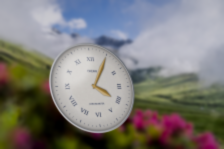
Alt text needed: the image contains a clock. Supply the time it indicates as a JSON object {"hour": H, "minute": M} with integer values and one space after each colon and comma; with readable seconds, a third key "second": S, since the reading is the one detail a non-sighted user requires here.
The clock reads {"hour": 4, "minute": 5}
